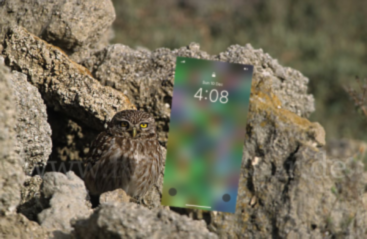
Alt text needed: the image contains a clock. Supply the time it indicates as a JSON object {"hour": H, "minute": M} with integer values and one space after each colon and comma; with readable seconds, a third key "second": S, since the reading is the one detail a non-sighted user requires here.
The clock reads {"hour": 4, "minute": 8}
